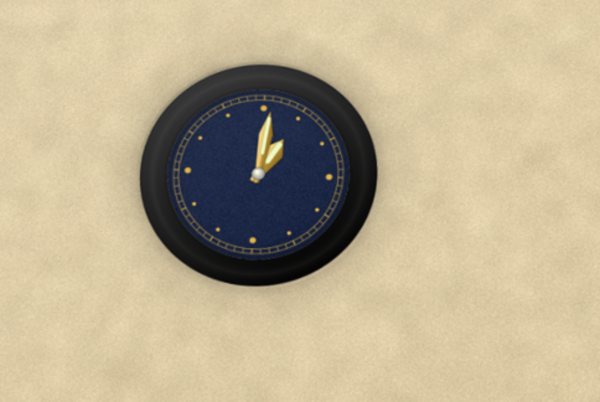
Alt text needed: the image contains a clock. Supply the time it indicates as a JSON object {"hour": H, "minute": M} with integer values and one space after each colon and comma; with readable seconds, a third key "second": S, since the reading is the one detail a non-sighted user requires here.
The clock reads {"hour": 1, "minute": 1}
